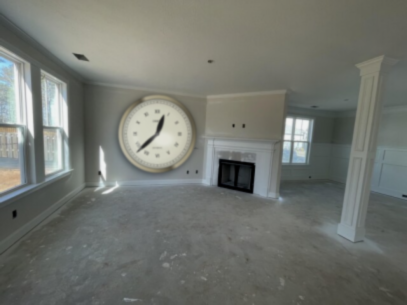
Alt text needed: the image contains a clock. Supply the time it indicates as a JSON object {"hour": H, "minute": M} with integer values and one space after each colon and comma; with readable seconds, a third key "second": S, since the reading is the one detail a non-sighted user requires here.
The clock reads {"hour": 12, "minute": 38}
